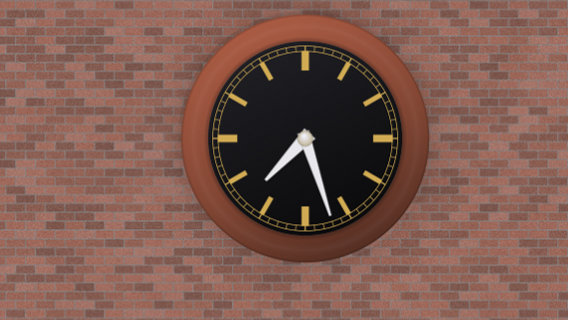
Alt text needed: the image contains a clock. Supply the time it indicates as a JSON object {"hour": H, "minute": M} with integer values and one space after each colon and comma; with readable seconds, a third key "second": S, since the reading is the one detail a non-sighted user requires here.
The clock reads {"hour": 7, "minute": 27}
